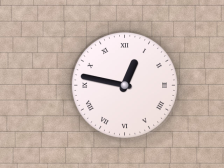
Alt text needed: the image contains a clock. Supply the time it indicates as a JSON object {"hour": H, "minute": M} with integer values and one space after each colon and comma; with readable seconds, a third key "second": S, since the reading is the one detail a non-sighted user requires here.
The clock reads {"hour": 12, "minute": 47}
